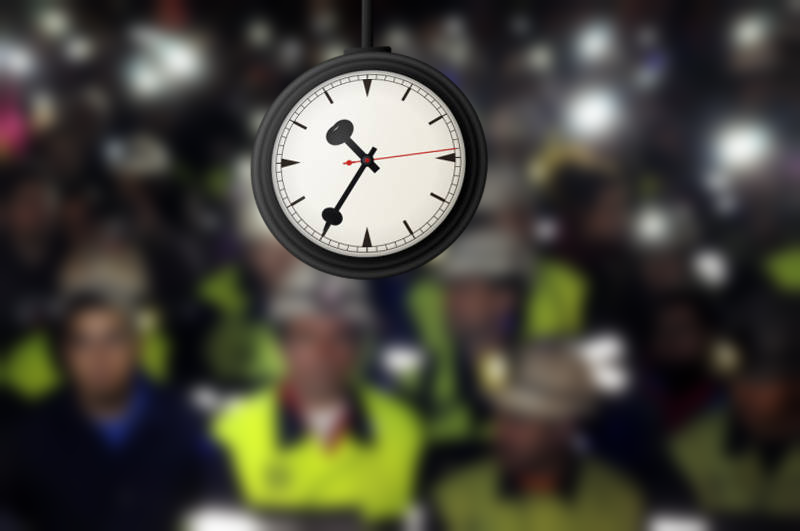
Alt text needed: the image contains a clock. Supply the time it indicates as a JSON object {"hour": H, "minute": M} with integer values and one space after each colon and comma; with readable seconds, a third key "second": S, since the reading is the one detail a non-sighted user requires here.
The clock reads {"hour": 10, "minute": 35, "second": 14}
